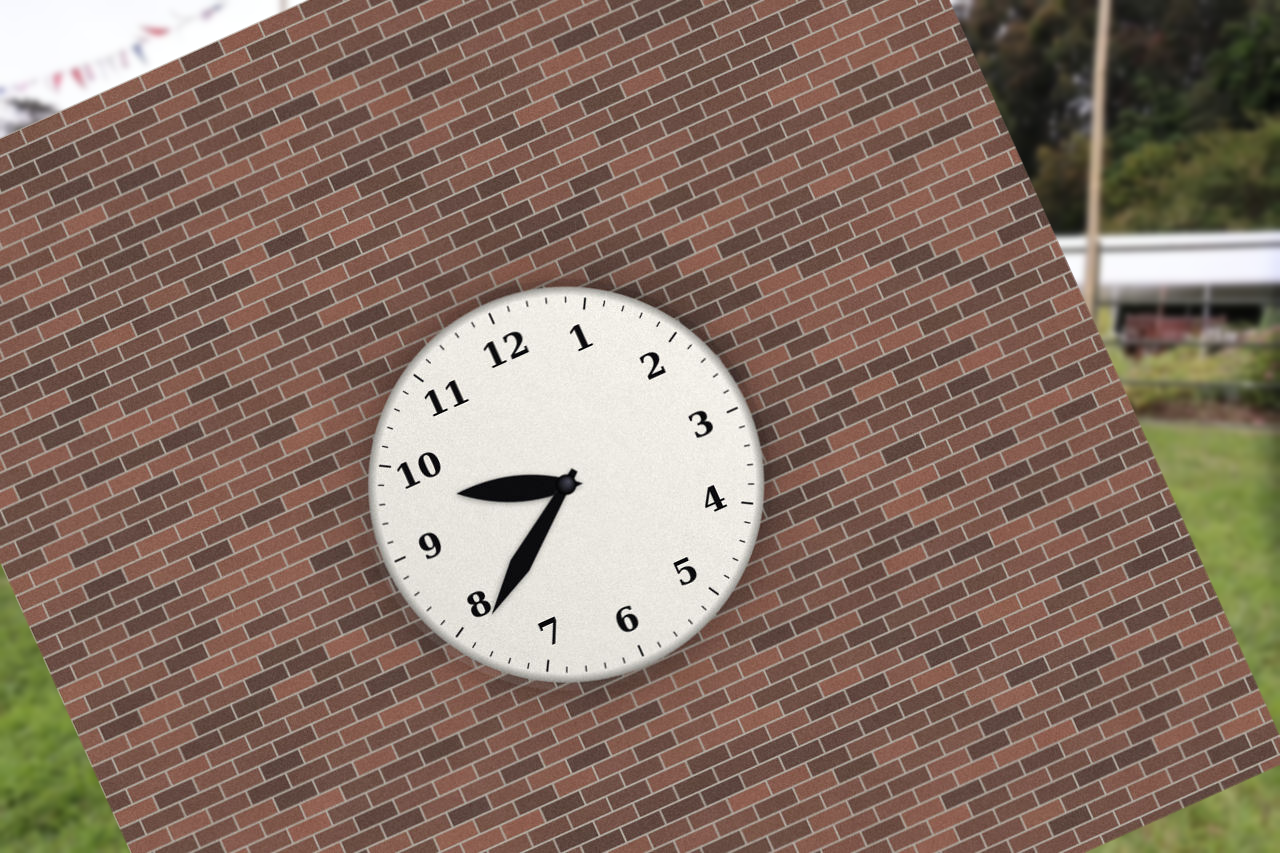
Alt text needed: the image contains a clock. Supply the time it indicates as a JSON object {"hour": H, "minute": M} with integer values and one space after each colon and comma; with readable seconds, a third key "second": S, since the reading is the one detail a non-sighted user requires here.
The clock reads {"hour": 9, "minute": 39}
